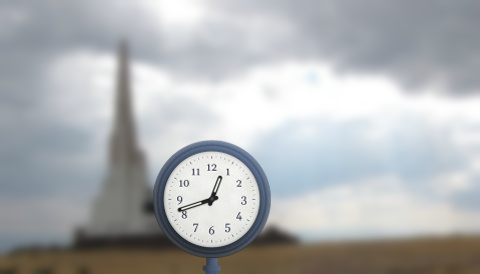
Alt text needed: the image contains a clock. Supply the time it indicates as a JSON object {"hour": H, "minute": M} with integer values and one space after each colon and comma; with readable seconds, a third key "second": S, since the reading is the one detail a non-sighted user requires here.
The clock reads {"hour": 12, "minute": 42}
